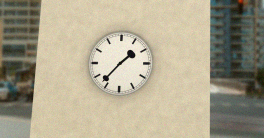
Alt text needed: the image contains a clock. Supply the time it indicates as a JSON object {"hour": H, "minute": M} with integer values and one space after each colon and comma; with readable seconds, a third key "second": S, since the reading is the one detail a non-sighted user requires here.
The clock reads {"hour": 1, "minute": 37}
